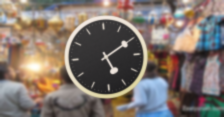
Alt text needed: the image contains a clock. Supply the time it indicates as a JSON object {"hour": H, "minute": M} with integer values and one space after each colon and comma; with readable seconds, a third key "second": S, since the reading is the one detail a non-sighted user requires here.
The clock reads {"hour": 5, "minute": 10}
